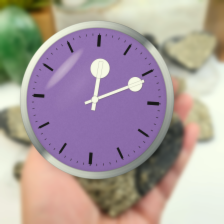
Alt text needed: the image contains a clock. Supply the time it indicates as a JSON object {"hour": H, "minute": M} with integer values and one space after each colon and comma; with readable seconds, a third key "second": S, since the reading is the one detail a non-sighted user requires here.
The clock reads {"hour": 12, "minute": 11}
